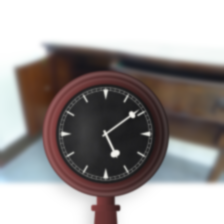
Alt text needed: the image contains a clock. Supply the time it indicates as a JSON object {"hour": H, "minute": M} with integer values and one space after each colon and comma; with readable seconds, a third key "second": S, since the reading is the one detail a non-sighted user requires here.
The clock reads {"hour": 5, "minute": 9}
